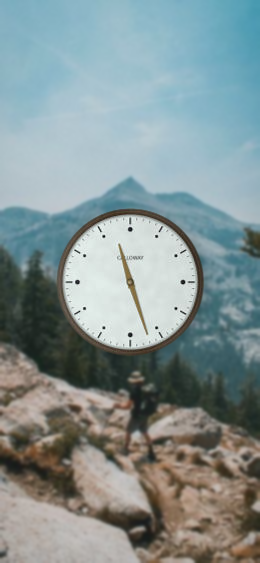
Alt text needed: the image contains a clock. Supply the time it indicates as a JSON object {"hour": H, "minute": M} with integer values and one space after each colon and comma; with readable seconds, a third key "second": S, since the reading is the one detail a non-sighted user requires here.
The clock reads {"hour": 11, "minute": 27}
